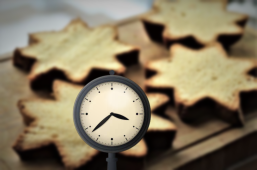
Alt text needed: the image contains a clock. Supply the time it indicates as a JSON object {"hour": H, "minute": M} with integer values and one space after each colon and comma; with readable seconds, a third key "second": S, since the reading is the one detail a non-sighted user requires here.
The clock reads {"hour": 3, "minute": 38}
